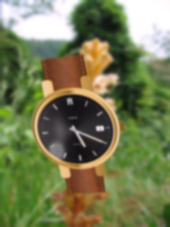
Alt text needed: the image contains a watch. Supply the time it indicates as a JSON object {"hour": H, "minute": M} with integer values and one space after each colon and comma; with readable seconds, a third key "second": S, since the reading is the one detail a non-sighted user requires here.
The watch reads {"hour": 5, "minute": 20}
